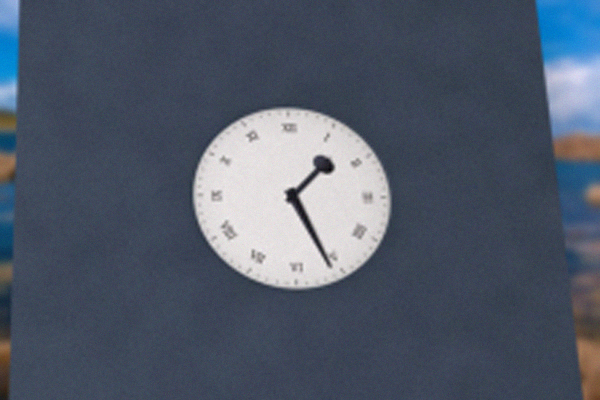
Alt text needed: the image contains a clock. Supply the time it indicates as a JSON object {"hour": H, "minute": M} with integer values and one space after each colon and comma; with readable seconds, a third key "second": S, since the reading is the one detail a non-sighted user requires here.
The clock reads {"hour": 1, "minute": 26}
